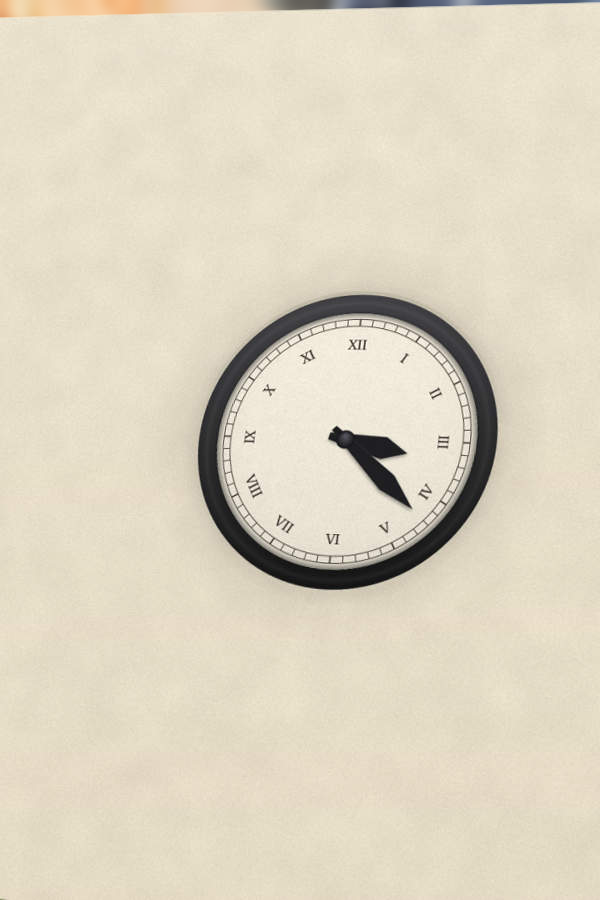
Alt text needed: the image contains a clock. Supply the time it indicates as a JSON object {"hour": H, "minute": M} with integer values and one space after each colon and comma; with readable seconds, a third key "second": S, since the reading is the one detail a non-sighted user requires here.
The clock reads {"hour": 3, "minute": 22}
